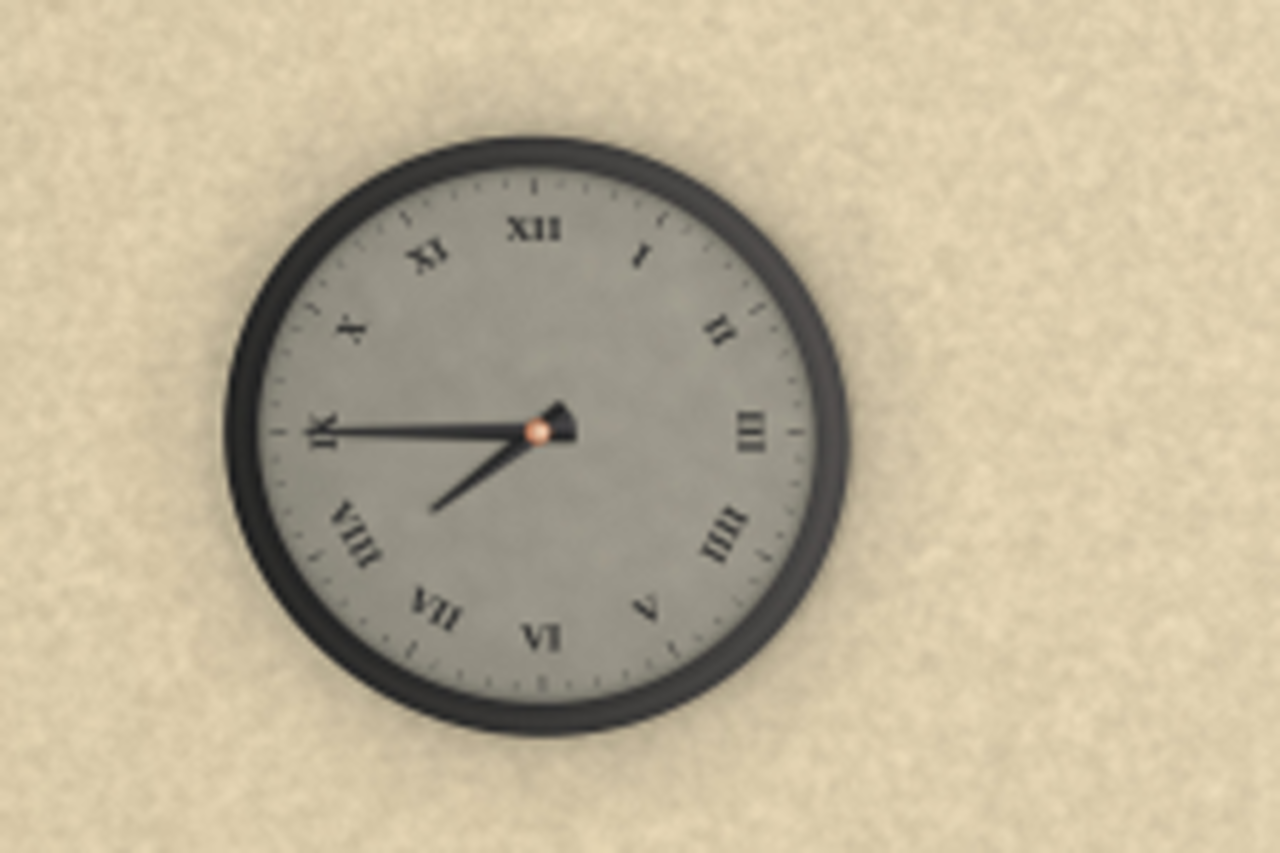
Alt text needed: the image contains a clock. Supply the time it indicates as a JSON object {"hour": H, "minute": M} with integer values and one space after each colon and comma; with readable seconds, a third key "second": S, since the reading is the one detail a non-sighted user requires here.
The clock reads {"hour": 7, "minute": 45}
